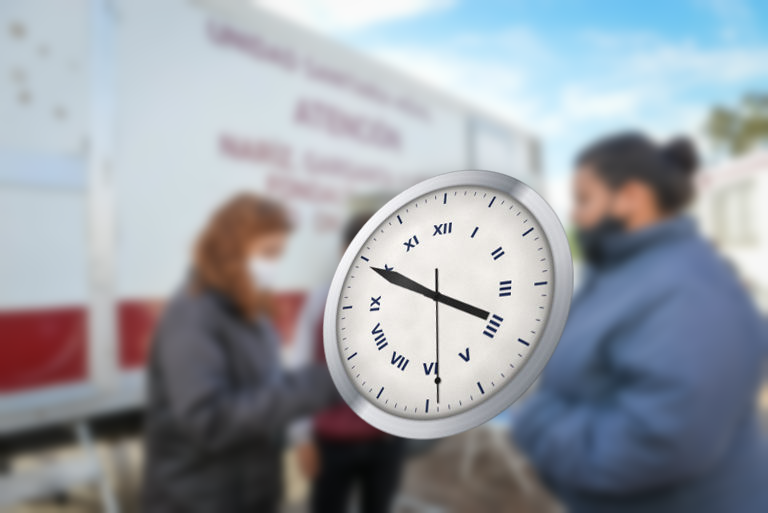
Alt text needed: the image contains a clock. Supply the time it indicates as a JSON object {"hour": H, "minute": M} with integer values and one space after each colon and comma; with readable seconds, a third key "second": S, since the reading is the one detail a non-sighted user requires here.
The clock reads {"hour": 3, "minute": 49, "second": 29}
